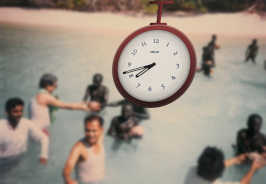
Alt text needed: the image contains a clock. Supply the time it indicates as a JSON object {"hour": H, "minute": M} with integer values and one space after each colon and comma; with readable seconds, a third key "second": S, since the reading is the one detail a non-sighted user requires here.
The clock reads {"hour": 7, "minute": 42}
